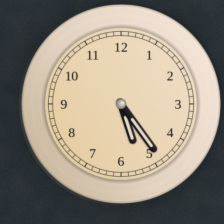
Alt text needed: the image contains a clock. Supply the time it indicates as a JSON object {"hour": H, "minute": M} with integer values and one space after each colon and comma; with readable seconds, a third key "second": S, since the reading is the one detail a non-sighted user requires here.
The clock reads {"hour": 5, "minute": 24}
